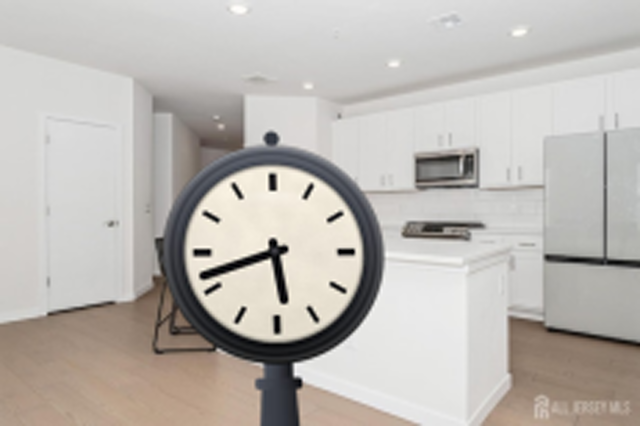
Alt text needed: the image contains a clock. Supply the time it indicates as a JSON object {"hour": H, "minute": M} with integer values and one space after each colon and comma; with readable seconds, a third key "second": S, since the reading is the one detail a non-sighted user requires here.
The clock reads {"hour": 5, "minute": 42}
